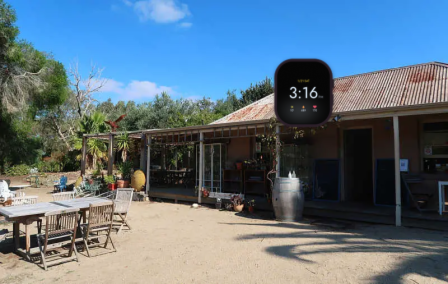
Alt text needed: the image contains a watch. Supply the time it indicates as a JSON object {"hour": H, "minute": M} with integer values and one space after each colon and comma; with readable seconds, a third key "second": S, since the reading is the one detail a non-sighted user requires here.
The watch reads {"hour": 3, "minute": 16}
